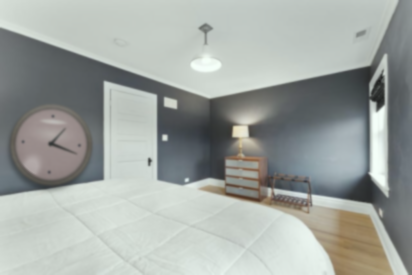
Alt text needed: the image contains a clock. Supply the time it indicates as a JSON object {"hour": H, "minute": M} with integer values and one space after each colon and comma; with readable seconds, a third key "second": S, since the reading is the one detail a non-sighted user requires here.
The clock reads {"hour": 1, "minute": 18}
